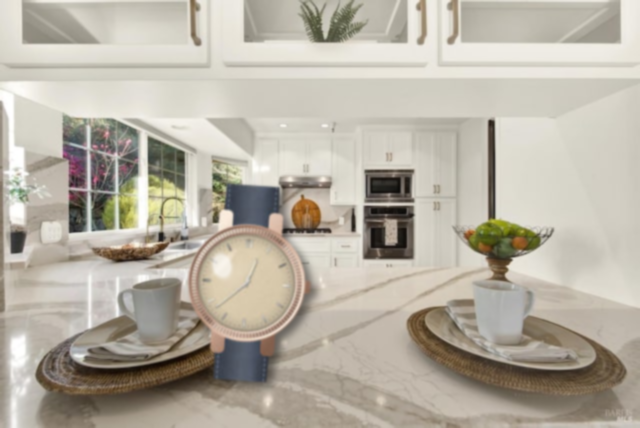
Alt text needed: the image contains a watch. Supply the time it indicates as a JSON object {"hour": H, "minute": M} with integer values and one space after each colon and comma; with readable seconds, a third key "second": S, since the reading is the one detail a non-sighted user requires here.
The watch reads {"hour": 12, "minute": 38}
